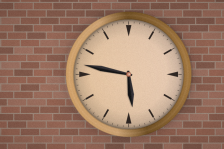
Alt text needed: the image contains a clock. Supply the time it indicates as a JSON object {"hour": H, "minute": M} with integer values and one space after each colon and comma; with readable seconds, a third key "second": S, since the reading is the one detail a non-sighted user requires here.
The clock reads {"hour": 5, "minute": 47}
